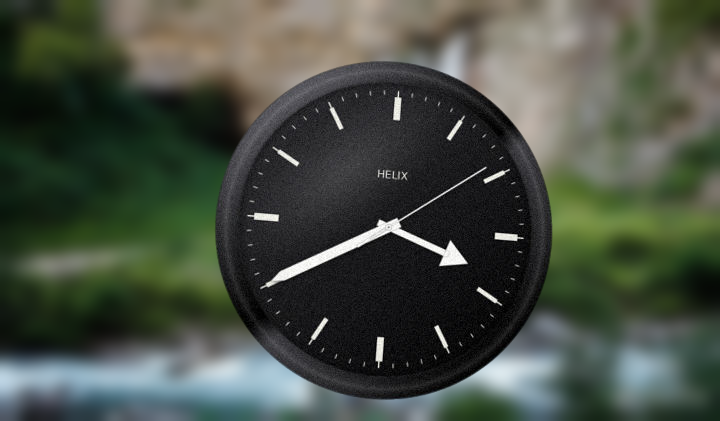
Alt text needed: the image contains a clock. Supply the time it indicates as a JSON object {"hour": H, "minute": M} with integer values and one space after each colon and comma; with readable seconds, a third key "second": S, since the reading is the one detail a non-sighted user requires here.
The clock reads {"hour": 3, "minute": 40, "second": 9}
